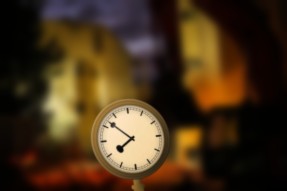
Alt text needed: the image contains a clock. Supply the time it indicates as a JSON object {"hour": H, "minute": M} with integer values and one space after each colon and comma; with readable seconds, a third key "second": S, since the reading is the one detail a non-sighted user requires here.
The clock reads {"hour": 7, "minute": 52}
